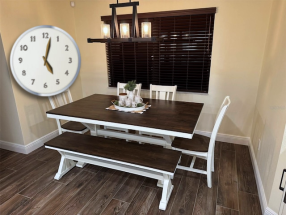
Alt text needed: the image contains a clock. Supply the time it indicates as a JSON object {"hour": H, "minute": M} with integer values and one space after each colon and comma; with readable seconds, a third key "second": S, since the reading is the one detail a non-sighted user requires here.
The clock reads {"hour": 5, "minute": 2}
